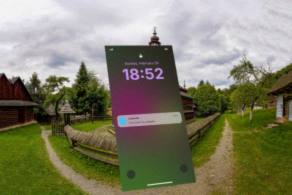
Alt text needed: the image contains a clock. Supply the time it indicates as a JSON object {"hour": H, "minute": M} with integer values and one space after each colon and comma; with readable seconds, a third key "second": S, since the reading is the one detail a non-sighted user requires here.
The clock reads {"hour": 18, "minute": 52}
